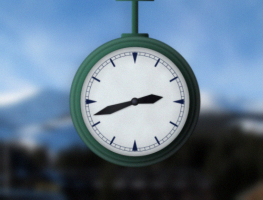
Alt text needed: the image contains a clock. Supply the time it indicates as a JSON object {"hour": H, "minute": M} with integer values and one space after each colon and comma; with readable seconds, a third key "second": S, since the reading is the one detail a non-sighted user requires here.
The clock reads {"hour": 2, "minute": 42}
